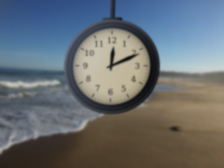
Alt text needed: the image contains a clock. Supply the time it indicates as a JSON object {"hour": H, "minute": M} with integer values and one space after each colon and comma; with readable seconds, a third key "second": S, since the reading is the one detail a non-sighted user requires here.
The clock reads {"hour": 12, "minute": 11}
